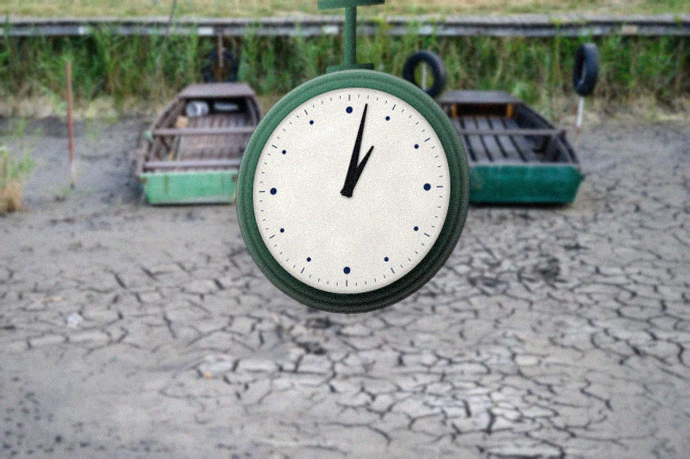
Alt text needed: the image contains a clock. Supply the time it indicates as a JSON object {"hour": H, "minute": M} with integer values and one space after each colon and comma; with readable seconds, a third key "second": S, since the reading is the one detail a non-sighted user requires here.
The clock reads {"hour": 1, "minute": 2}
